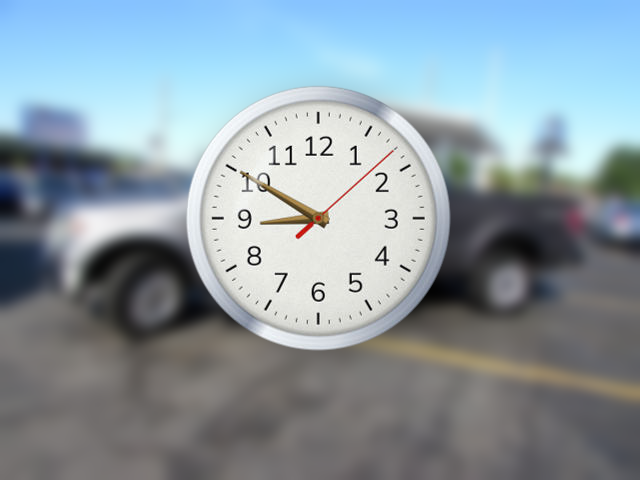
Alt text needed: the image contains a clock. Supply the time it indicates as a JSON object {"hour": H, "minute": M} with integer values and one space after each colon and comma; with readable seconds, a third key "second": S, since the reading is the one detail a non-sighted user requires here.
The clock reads {"hour": 8, "minute": 50, "second": 8}
